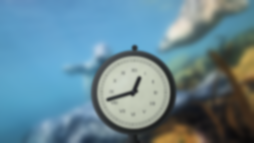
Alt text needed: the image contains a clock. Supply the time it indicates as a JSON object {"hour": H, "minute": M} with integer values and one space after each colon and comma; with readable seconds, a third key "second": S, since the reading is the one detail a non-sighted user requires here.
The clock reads {"hour": 12, "minute": 42}
